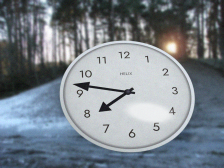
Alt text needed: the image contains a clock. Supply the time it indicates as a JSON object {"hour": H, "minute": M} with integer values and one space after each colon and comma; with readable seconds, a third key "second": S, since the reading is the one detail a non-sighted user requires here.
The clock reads {"hour": 7, "minute": 47}
